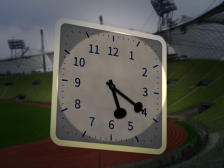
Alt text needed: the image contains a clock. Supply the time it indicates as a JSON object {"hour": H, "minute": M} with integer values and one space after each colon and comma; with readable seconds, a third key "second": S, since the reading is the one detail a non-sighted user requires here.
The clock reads {"hour": 5, "minute": 20}
